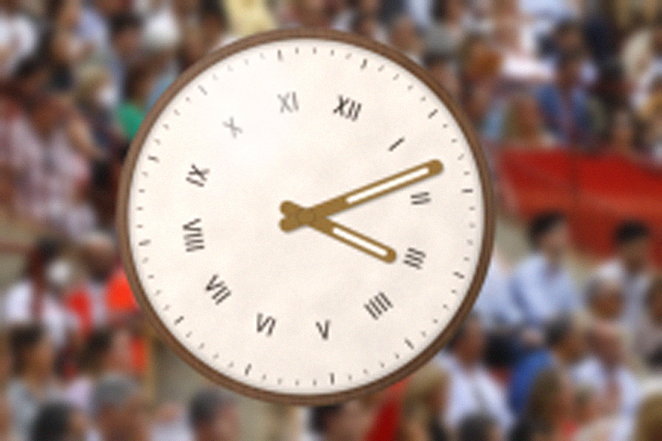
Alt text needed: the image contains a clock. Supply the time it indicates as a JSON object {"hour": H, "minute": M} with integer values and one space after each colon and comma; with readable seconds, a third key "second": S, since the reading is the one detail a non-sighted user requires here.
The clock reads {"hour": 3, "minute": 8}
